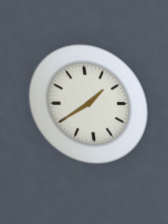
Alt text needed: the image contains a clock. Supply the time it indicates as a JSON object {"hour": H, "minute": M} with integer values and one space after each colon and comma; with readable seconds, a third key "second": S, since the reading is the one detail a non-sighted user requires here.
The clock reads {"hour": 1, "minute": 40}
